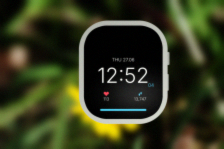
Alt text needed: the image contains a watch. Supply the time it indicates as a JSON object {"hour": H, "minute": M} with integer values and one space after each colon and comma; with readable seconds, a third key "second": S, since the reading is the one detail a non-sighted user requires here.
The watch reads {"hour": 12, "minute": 52}
